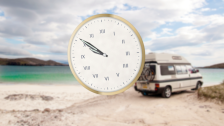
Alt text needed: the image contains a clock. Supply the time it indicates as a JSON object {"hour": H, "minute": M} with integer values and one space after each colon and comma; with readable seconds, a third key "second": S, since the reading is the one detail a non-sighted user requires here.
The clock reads {"hour": 9, "minute": 51}
